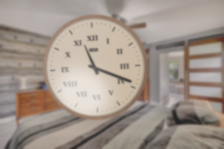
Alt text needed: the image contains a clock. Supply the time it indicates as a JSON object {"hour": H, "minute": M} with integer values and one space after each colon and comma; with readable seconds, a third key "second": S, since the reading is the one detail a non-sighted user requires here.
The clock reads {"hour": 11, "minute": 19}
